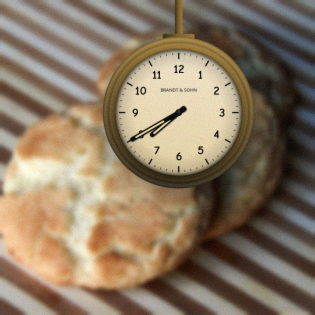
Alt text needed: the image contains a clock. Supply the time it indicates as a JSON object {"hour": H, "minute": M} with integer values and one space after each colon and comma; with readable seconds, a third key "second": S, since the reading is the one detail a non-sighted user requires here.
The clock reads {"hour": 7, "minute": 40}
